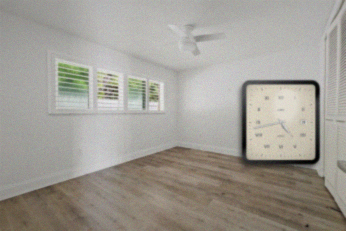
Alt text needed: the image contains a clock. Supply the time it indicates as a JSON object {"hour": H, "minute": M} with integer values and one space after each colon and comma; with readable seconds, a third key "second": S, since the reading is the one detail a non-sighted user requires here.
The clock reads {"hour": 4, "minute": 43}
